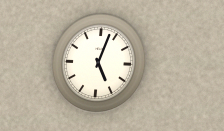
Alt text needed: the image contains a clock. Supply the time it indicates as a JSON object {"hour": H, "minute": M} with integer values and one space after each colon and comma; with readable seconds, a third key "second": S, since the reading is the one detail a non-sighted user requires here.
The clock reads {"hour": 5, "minute": 3}
